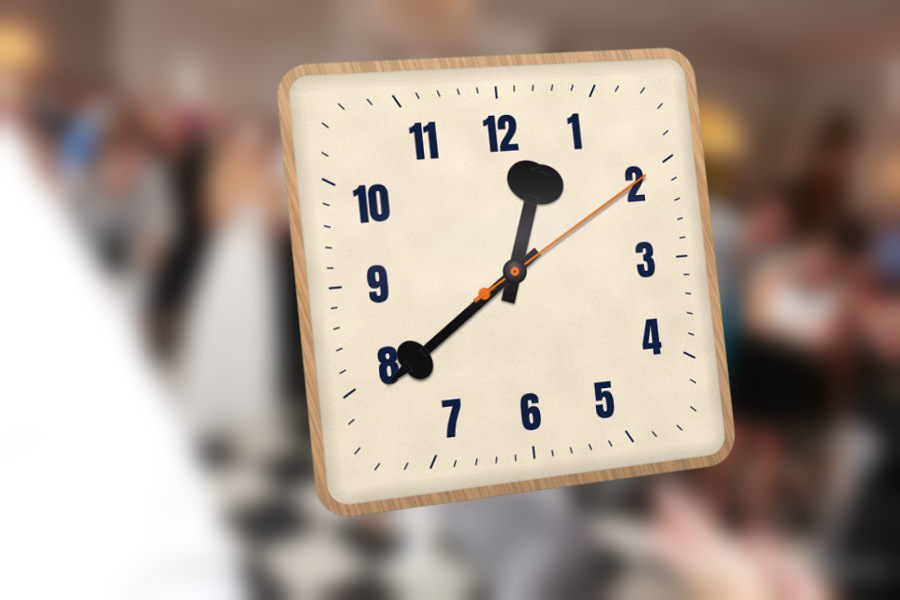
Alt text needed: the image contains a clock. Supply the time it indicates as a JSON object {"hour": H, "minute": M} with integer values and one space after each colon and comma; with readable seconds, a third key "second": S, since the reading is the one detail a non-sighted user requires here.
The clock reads {"hour": 12, "minute": 39, "second": 10}
